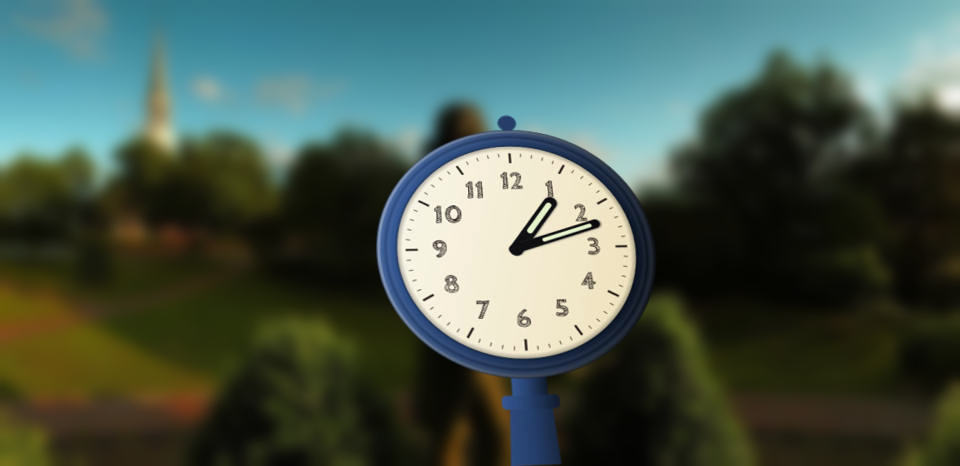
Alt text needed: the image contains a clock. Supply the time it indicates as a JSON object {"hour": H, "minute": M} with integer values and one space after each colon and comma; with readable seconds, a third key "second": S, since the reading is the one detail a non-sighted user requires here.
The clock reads {"hour": 1, "minute": 12}
